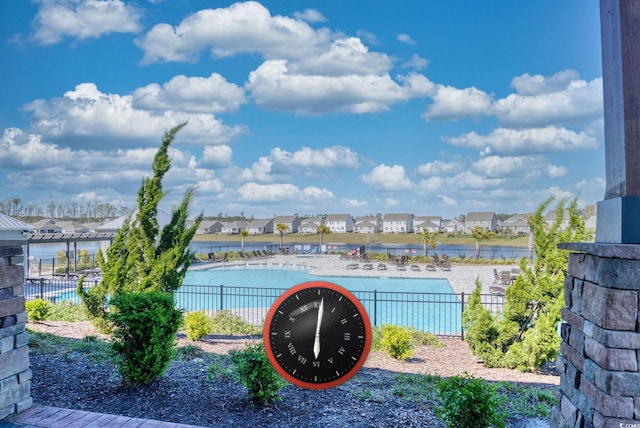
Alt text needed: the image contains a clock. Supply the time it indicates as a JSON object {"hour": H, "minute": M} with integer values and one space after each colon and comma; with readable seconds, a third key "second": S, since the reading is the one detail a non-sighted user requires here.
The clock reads {"hour": 6, "minute": 1}
